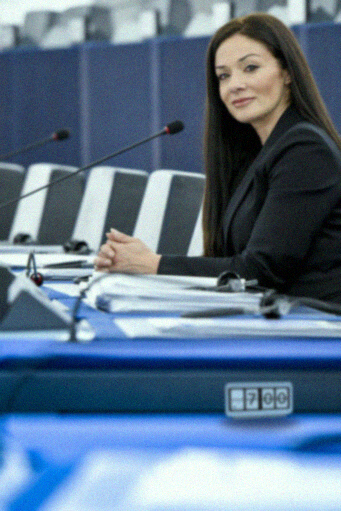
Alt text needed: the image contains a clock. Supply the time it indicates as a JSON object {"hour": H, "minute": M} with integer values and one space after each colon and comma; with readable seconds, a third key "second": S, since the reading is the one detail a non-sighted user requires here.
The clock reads {"hour": 7, "minute": 0}
